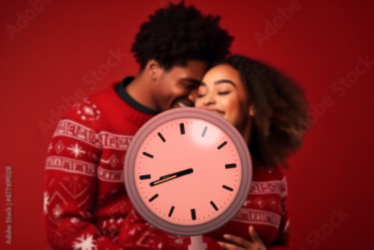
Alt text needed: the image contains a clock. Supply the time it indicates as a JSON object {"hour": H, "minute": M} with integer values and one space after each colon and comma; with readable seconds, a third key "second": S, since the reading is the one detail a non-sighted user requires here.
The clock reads {"hour": 8, "minute": 43}
